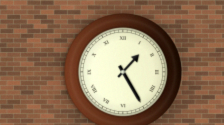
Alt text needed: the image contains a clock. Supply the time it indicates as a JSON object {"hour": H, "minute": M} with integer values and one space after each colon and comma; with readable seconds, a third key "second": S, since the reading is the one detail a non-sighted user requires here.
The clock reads {"hour": 1, "minute": 25}
